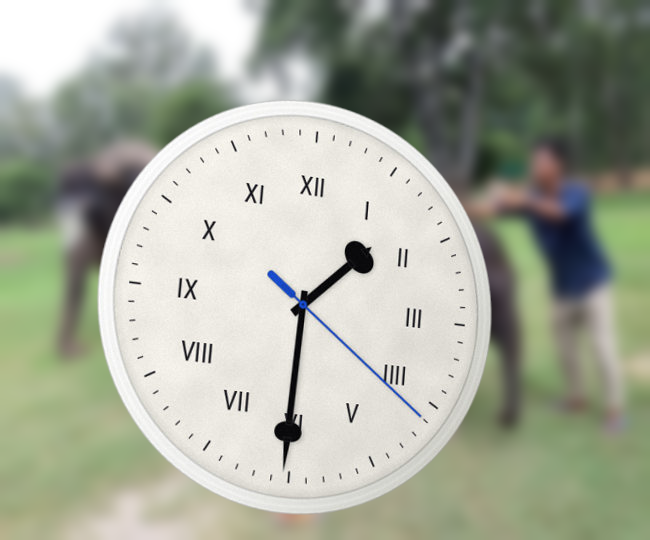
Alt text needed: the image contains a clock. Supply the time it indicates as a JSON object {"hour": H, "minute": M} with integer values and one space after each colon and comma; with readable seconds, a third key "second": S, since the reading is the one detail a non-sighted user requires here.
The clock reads {"hour": 1, "minute": 30, "second": 21}
